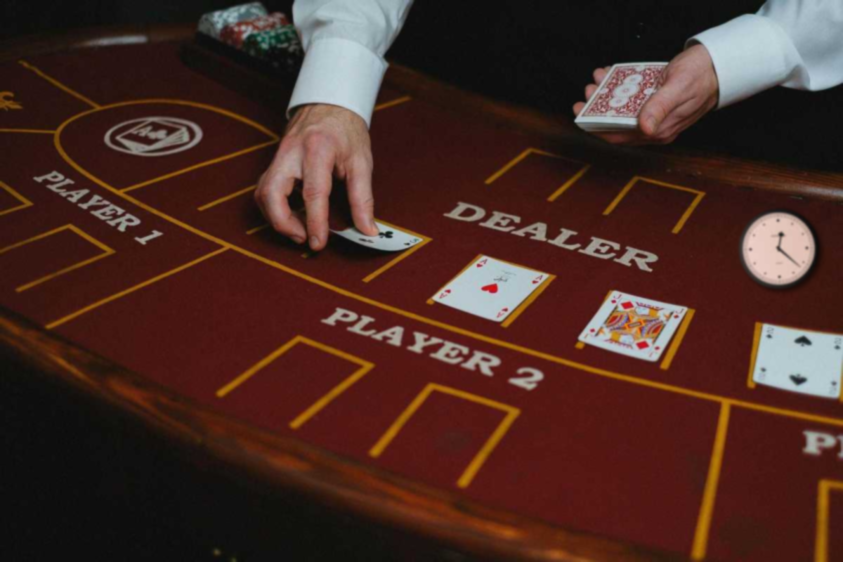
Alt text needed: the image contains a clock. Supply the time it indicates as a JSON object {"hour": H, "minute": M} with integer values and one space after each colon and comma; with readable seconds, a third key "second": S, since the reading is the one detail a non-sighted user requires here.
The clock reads {"hour": 12, "minute": 22}
